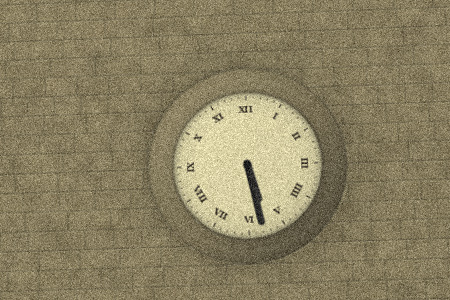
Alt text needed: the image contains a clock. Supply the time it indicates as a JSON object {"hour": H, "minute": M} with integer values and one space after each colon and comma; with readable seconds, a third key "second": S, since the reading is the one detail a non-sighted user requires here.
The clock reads {"hour": 5, "minute": 28}
